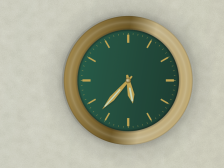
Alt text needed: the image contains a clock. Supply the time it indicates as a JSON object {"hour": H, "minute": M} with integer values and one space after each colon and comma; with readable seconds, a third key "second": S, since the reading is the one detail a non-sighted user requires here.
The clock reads {"hour": 5, "minute": 37}
